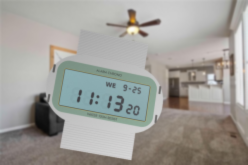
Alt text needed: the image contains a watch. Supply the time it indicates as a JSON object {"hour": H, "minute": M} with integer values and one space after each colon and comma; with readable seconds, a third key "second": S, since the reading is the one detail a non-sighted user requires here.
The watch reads {"hour": 11, "minute": 13, "second": 20}
